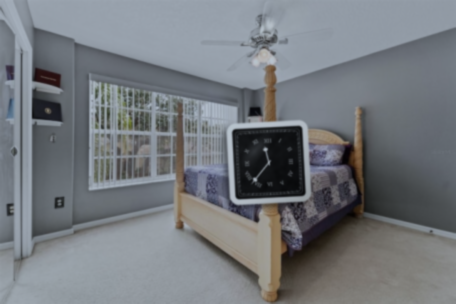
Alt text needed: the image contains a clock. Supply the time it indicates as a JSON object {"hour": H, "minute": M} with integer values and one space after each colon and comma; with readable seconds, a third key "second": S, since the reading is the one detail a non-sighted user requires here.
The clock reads {"hour": 11, "minute": 37}
